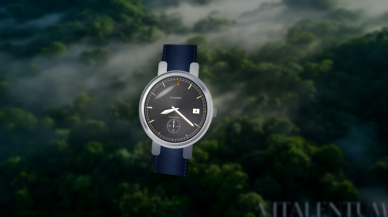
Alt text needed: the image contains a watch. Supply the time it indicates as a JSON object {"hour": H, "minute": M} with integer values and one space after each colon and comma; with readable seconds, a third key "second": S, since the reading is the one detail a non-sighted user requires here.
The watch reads {"hour": 8, "minute": 21}
